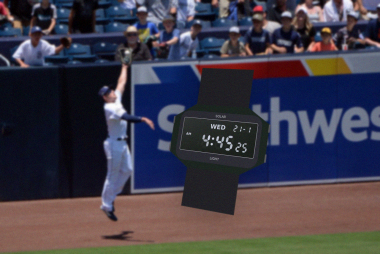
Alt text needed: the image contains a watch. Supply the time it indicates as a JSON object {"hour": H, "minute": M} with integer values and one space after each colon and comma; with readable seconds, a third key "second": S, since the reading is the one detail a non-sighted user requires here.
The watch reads {"hour": 4, "minute": 45, "second": 25}
